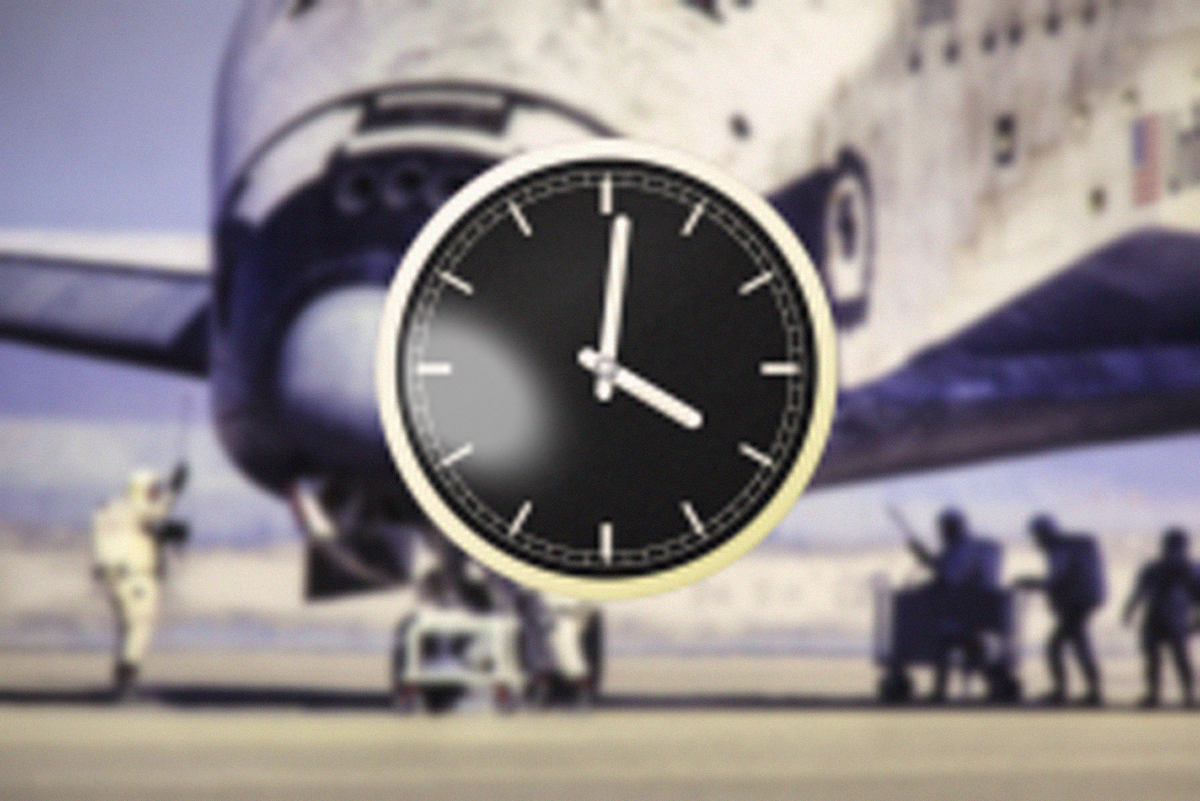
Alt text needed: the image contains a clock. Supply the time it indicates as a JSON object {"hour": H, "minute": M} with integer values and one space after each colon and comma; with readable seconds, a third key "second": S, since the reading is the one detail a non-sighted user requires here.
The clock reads {"hour": 4, "minute": 1}
